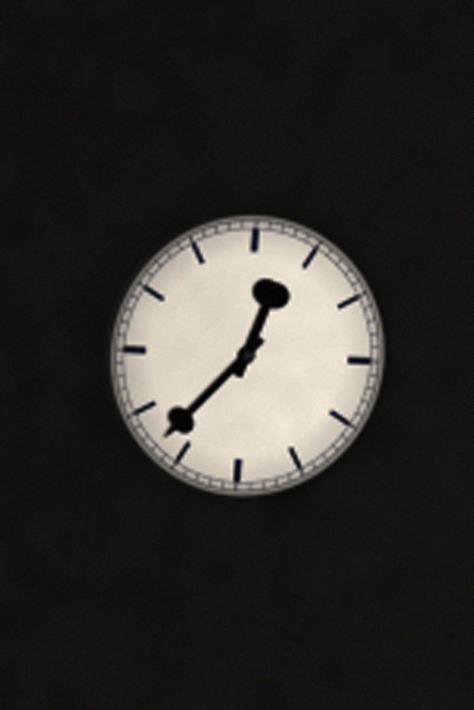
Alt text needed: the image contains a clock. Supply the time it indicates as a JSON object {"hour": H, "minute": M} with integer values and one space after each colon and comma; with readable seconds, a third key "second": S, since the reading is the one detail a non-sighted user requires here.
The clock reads {"hour": 12, "minute": 37}
